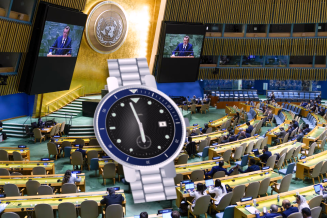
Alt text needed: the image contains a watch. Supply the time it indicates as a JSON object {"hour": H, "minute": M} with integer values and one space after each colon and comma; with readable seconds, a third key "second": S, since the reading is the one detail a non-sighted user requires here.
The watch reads {"hour": 5, "minute": 58}
